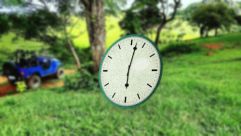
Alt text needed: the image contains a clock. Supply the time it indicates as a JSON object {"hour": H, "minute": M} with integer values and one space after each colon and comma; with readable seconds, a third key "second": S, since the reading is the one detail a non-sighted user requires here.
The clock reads {"hour": 6, "minute": 2}
